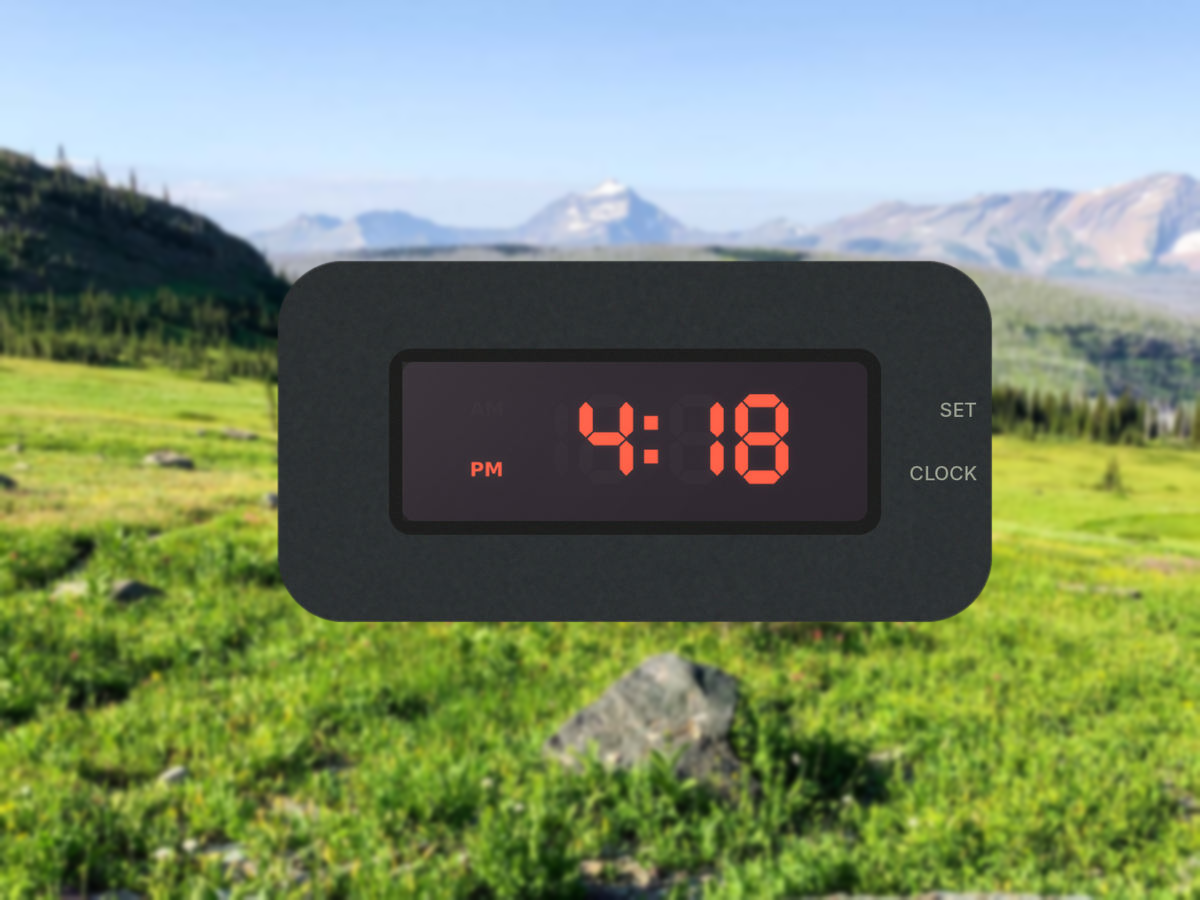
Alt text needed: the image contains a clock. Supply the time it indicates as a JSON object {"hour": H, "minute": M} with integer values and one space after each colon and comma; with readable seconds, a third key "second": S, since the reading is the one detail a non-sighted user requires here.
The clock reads {"hour": 4, "minute": 18}
